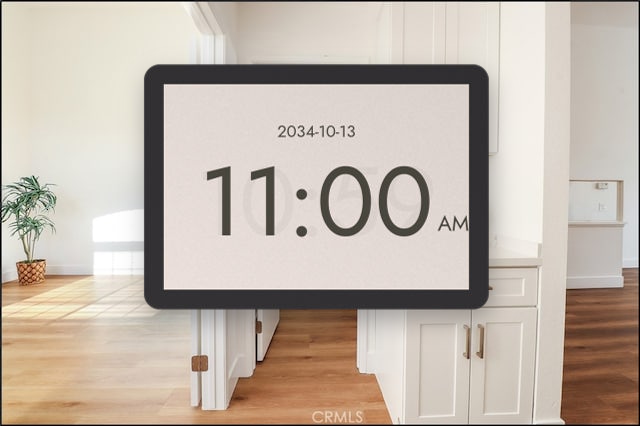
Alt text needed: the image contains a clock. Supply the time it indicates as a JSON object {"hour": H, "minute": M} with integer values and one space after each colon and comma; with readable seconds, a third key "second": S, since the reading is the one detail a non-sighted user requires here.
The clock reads {"hour": 11, "minute": 0}
